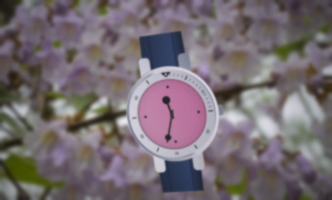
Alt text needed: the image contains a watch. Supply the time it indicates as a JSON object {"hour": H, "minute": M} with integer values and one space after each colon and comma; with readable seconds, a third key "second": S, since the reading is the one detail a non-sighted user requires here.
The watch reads {"hour": 11, "minute": 33}
